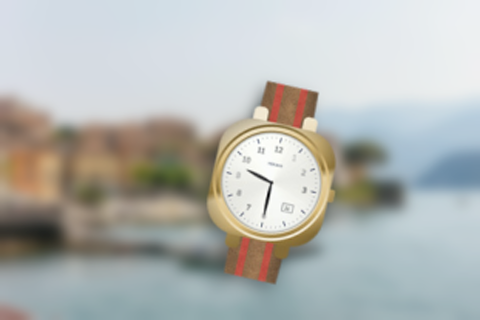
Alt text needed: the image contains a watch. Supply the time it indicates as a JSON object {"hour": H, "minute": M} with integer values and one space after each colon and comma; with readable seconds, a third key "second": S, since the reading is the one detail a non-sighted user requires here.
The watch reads {"hour": 9, "minute": 30}
